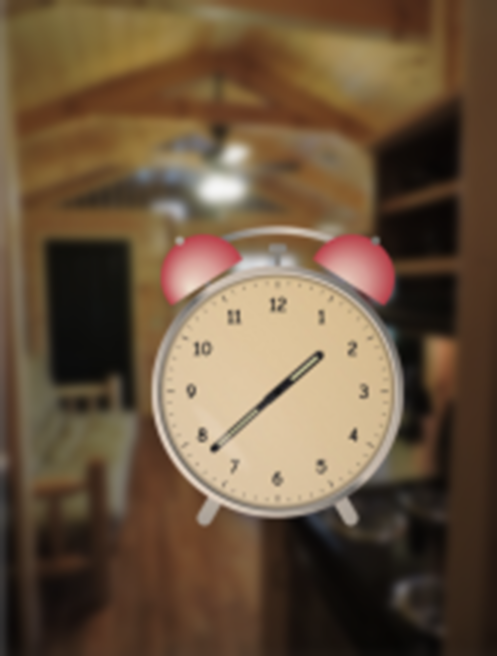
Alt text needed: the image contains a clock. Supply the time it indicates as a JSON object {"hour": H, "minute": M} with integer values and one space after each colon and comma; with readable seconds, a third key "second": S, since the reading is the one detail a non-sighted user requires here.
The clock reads {"hour": 1, "minute": 38}
